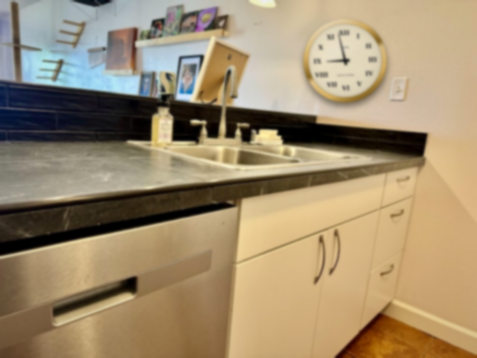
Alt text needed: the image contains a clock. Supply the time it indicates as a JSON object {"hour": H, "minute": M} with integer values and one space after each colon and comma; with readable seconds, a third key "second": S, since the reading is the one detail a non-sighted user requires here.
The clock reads {"hour": 8, "minute": 58}
